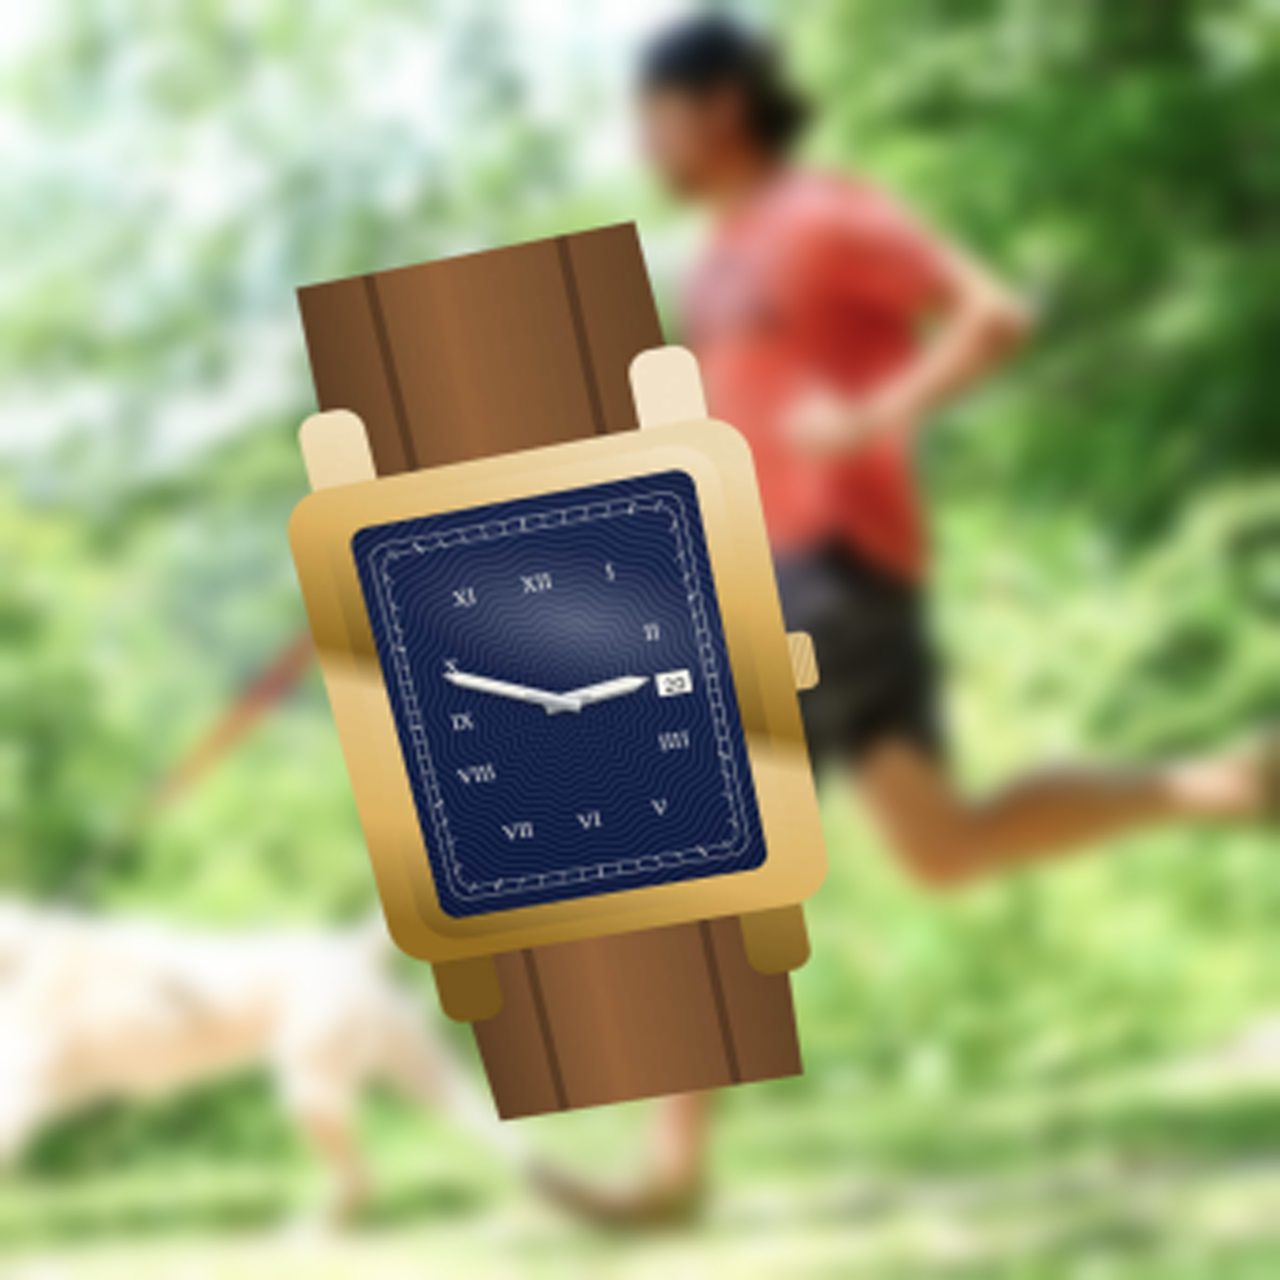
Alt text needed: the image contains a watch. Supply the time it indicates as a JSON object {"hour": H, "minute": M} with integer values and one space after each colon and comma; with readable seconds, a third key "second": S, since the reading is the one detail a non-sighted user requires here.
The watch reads {"hour": 2, "minute": 49}
